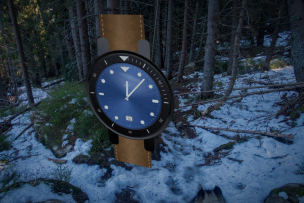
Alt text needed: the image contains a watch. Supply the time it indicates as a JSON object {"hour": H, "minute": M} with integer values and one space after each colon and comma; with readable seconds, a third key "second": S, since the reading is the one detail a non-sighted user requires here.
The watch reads {"hour": 12, "minute": 7}
